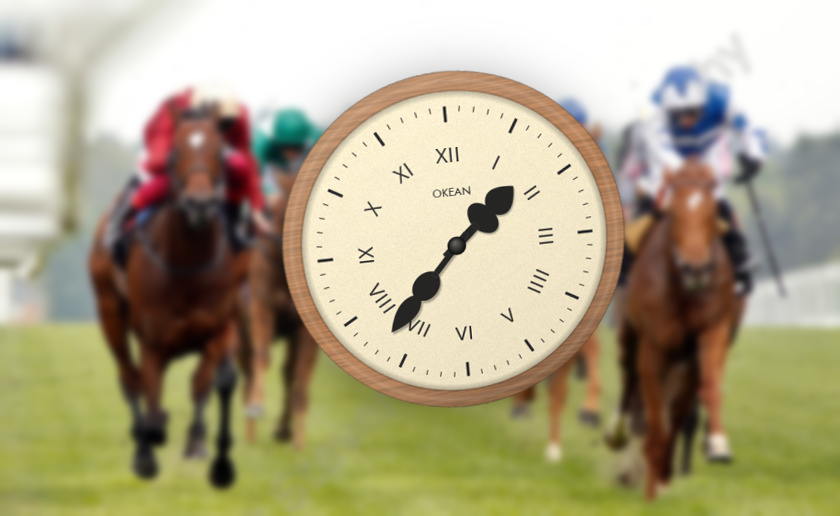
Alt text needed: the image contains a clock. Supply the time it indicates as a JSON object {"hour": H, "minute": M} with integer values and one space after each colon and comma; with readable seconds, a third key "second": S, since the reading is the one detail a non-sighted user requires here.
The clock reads {"hour": 1, "minute": 37}
